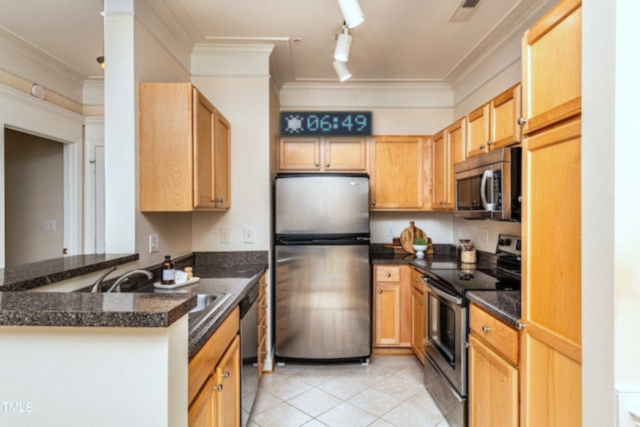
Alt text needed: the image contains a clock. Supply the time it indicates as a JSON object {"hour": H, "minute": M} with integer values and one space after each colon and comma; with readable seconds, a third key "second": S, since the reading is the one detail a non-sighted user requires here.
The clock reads {"hour": 6, "minute": 49}
